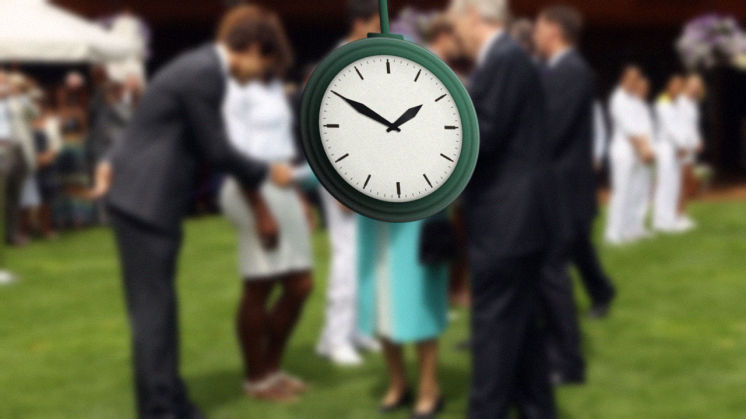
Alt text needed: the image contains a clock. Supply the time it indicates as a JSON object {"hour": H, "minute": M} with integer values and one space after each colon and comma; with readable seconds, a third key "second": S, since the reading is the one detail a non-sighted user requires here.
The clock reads {"hour": 1, "minute": 50}
